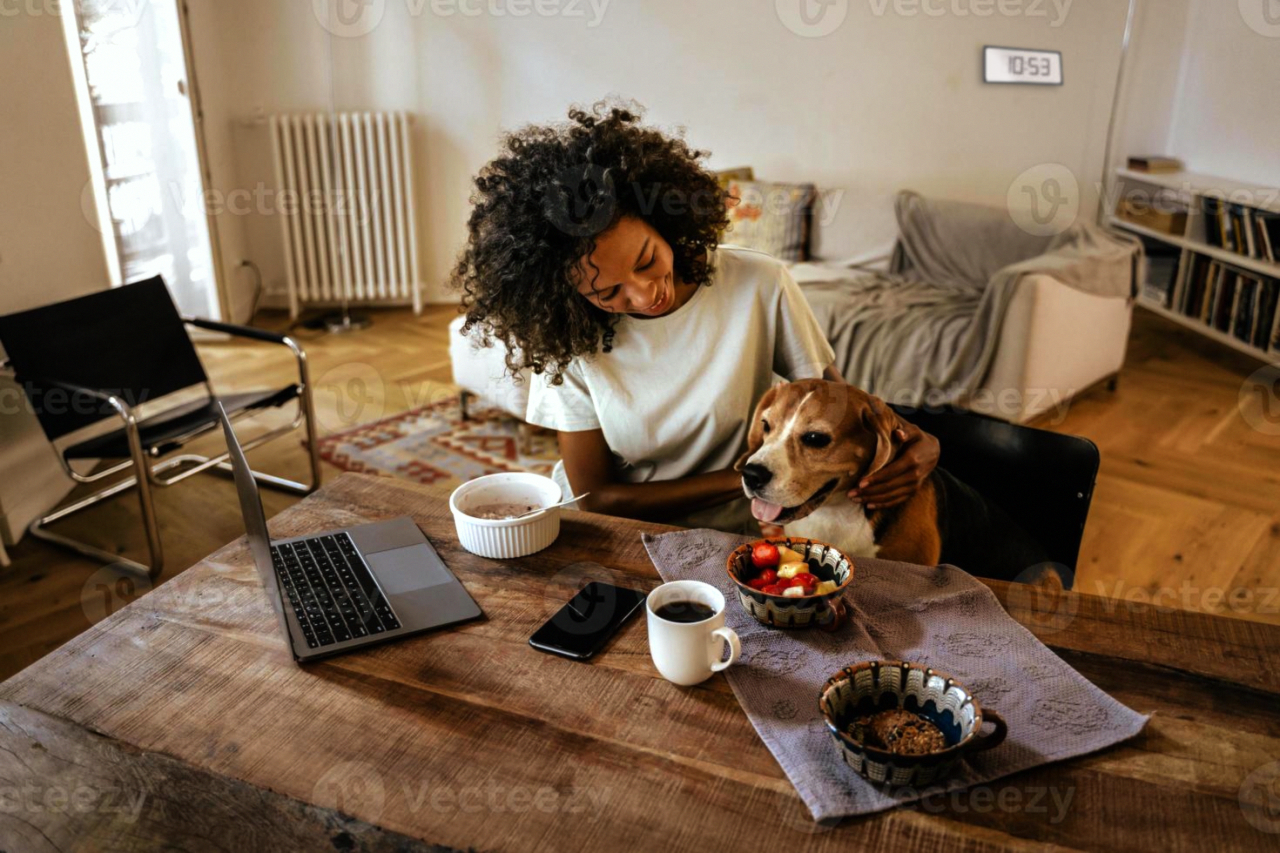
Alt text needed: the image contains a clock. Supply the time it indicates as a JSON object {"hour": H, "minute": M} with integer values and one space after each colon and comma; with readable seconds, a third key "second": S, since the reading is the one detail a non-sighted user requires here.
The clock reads {"hour": 10, "minute": 53}
